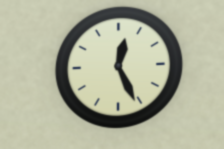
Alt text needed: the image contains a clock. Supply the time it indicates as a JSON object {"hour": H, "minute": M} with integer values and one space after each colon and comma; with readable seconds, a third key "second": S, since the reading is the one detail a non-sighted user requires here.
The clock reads {"hour": 12, "minute": 26}
